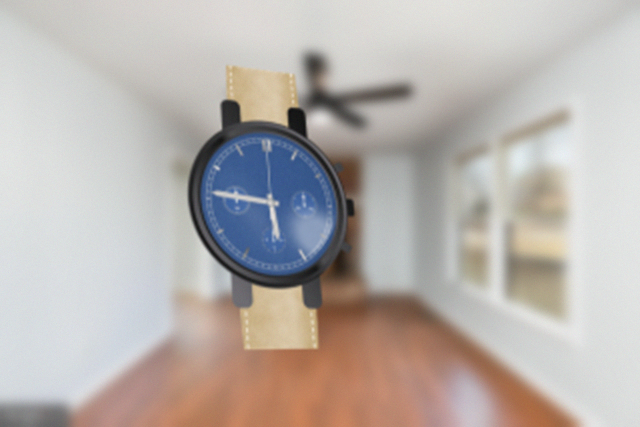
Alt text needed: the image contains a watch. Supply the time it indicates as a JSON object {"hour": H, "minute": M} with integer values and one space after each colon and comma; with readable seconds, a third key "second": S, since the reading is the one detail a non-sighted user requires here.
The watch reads {"hour": 5, "minute": 46}
